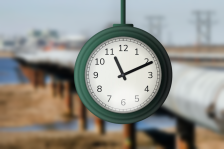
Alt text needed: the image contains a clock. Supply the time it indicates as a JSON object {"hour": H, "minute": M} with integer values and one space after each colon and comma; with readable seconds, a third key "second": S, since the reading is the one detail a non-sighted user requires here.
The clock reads {"hour": 11, "minute": 11}
